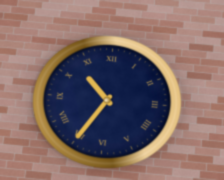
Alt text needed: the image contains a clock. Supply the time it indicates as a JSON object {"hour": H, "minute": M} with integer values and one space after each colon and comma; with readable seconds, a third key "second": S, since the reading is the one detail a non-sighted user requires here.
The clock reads {"hour": 10, "minute": 35}
